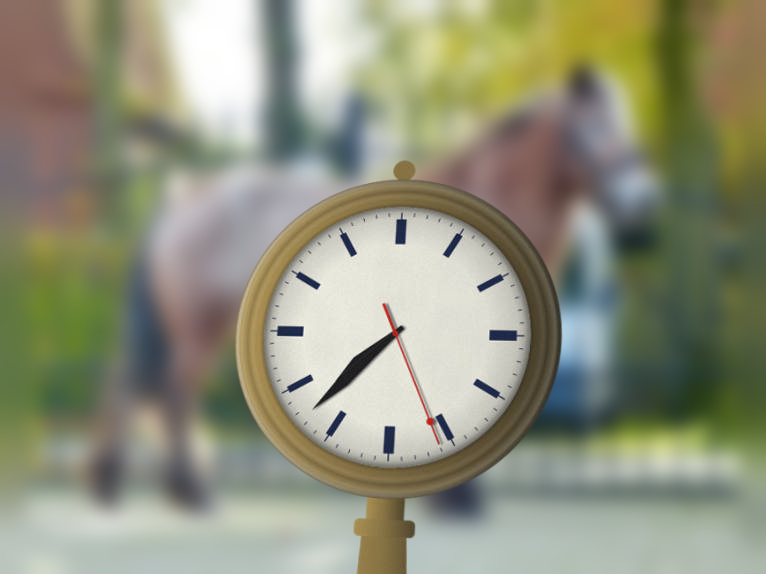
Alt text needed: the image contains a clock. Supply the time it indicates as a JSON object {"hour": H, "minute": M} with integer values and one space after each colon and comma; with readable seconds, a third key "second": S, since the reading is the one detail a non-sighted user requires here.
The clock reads {"hour": 7, "minute": 37, "second": 26}
